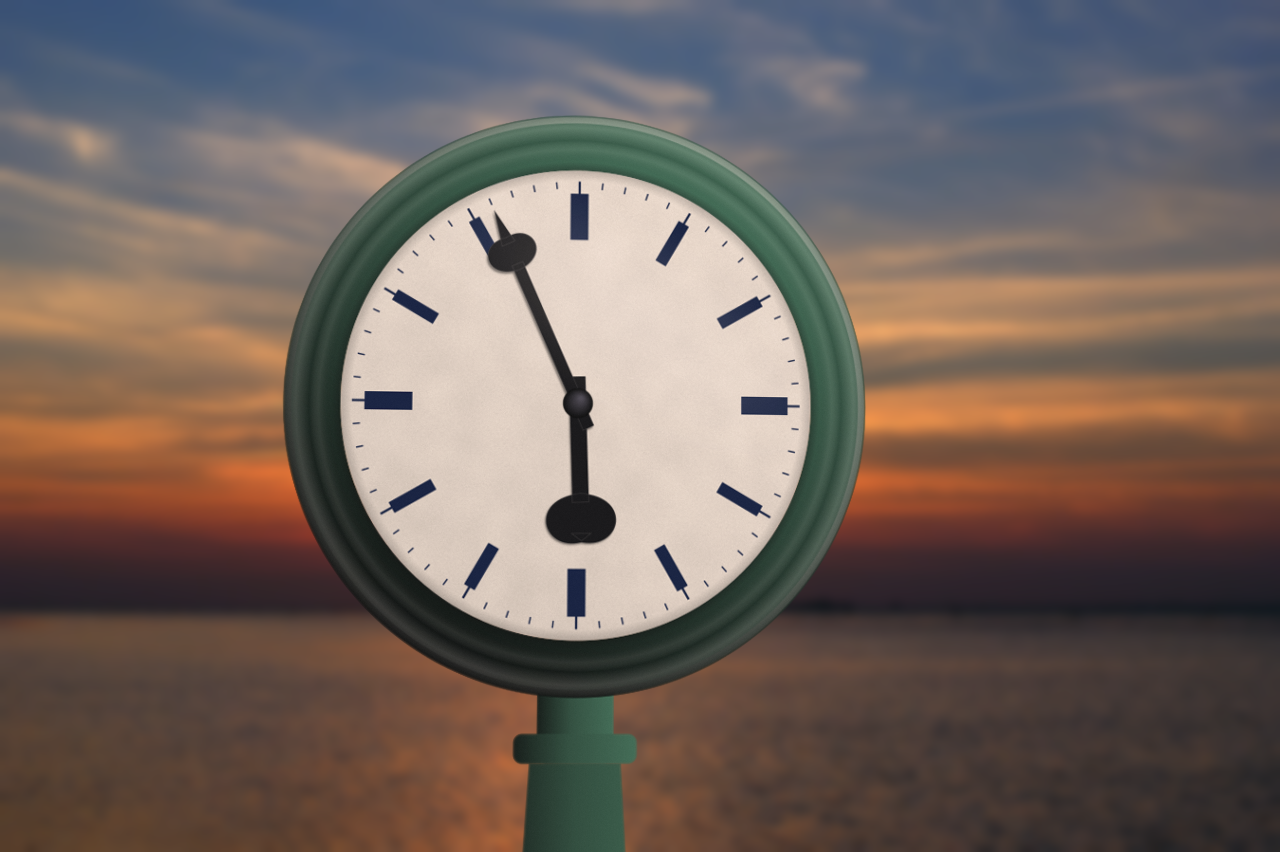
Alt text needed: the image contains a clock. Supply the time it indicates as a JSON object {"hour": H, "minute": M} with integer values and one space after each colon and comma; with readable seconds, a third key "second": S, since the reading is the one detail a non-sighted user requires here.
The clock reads {"hour": 5, "minute": 56}
